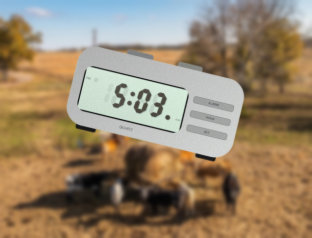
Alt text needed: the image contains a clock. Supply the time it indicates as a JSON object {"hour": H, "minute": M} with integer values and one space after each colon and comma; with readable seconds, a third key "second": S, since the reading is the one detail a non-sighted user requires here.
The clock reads {"hour": 5, "minute": 3}
